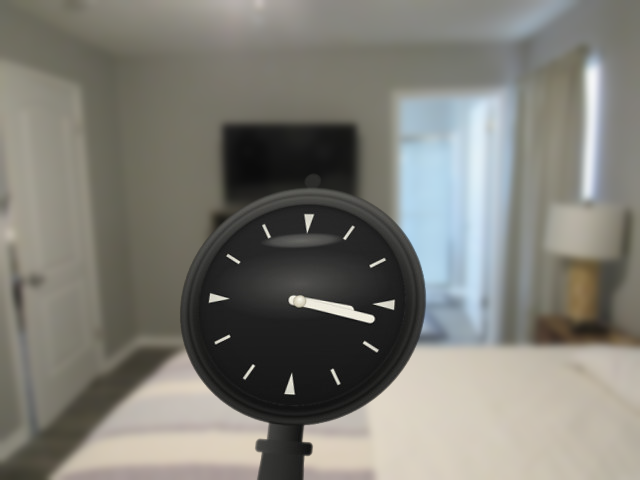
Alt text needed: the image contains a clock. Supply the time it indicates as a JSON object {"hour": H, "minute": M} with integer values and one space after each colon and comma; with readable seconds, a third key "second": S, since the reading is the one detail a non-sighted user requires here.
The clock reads {"hour": 3, "minute": 17}
